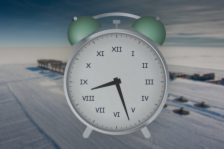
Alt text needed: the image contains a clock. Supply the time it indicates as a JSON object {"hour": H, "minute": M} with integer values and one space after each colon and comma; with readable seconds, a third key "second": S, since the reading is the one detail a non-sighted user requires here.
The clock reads {"hour": 8, "minute": 27}
